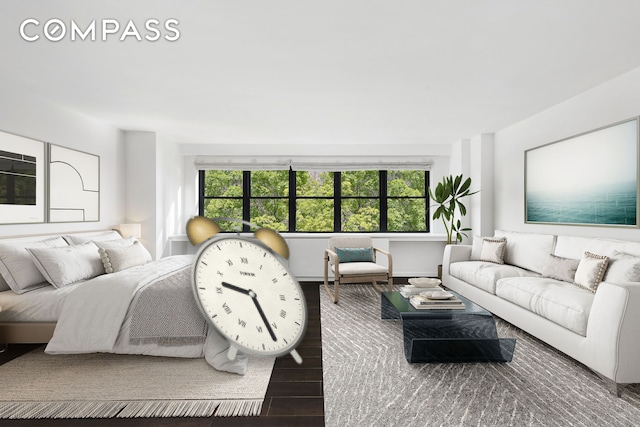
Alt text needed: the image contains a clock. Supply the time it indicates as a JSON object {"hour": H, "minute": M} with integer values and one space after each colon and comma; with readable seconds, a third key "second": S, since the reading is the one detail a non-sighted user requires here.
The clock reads {"hour": 9, "minute": 27}
